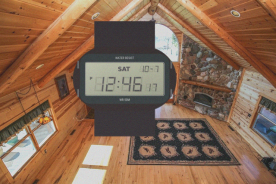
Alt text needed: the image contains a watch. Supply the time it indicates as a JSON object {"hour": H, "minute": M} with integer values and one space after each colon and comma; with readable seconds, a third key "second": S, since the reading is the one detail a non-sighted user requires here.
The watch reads {"hour": 12, "minute": 46, "second": 17}
